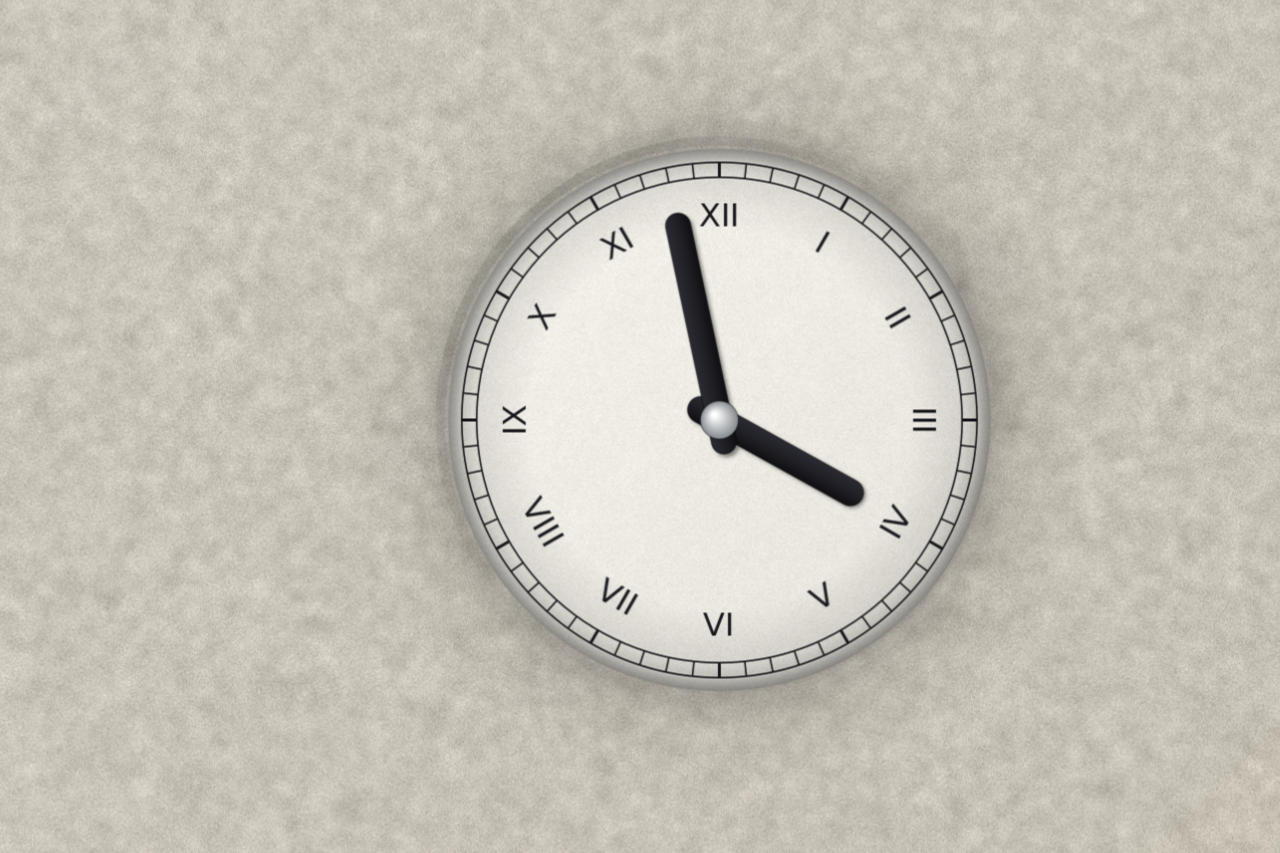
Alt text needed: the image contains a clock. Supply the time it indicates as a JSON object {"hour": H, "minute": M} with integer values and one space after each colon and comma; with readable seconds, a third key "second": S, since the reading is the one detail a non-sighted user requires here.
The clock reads {"hour": 3, "minute": 58}
